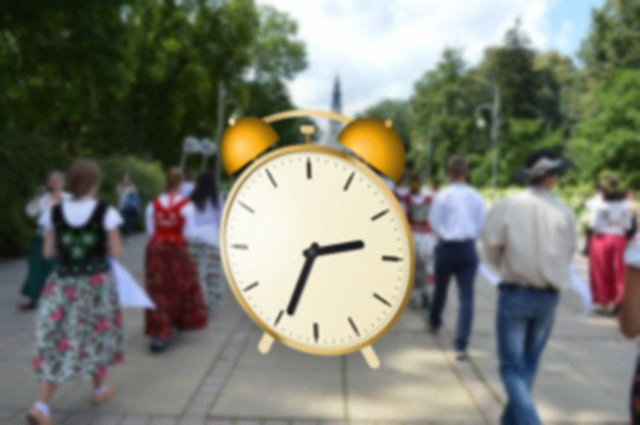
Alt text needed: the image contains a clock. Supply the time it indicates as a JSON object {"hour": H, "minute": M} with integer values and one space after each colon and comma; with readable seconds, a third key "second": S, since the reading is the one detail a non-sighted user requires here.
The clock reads {"hour": 2, "minute": 34}
